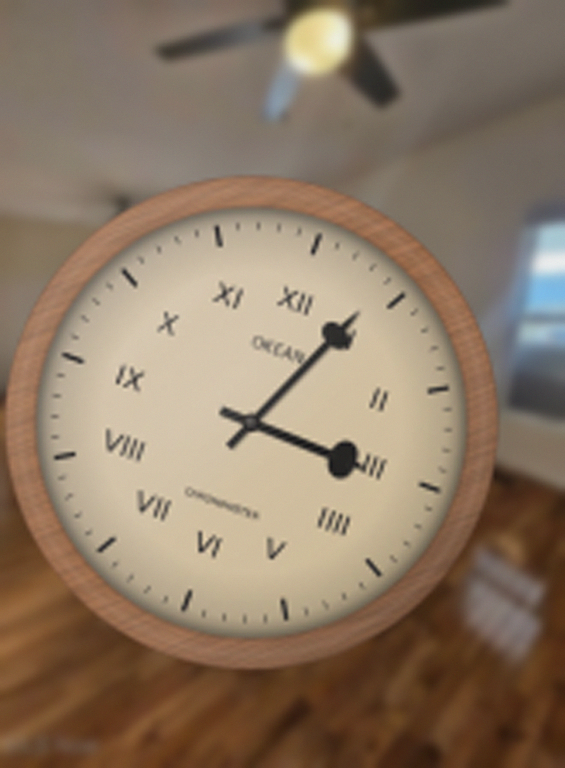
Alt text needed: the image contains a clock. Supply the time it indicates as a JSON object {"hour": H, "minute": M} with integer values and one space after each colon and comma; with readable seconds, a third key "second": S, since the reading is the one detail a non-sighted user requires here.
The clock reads {"hour": 3, "minute": 4}
